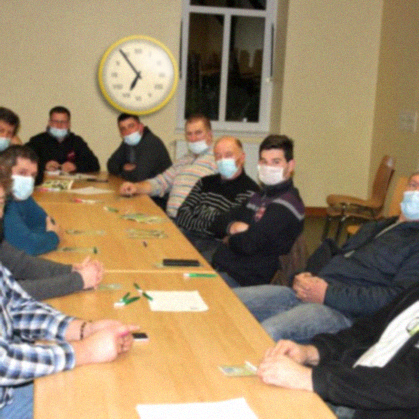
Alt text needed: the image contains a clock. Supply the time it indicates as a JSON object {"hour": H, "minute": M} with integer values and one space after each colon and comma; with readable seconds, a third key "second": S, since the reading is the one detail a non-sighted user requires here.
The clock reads {"hour": 6, "minute": 54}
